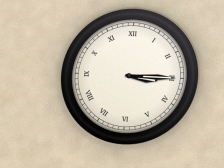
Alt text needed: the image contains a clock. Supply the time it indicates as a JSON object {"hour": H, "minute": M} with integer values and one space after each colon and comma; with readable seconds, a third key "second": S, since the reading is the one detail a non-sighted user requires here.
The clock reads {"hour": 3, "minute": 15}
